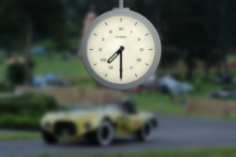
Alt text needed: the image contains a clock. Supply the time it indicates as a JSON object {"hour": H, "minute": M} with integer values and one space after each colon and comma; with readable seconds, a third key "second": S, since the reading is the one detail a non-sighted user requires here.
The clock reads {"hour": 7, "minute": 30}
